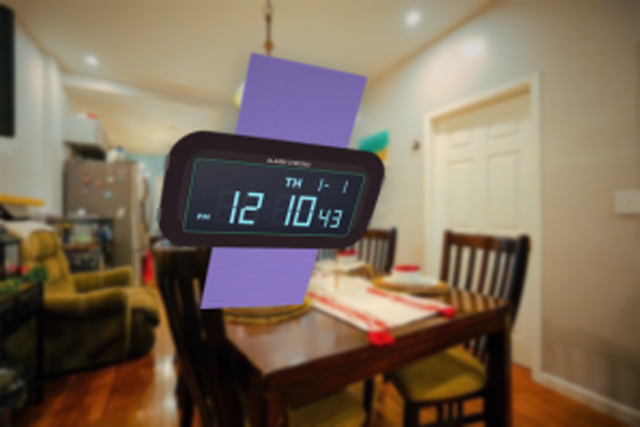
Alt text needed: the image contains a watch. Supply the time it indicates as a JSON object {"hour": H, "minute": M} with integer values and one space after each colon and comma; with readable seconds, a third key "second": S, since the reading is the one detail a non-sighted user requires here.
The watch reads {"hour": 12, "minute": 10, "second": 43}
